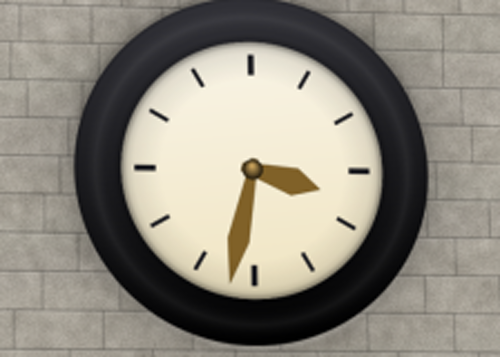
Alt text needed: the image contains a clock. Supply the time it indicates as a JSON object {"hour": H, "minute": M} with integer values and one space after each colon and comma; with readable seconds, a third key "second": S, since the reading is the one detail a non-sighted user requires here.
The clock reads {"hour": 3, "minute": 32}
